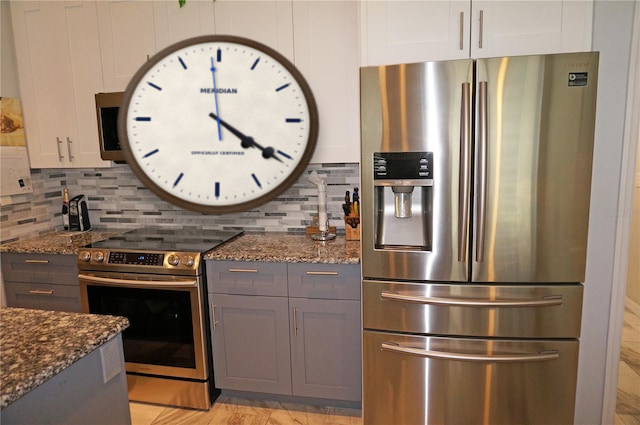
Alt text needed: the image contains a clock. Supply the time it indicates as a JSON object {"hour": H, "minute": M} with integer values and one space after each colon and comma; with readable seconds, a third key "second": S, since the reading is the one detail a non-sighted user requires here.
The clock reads {"hour": 4, "minute": 20, "second": 59}
